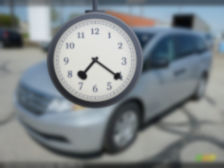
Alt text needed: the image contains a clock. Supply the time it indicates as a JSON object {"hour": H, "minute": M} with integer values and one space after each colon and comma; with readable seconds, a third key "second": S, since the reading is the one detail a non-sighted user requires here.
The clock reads {"hour": 7, "minute": 21}
